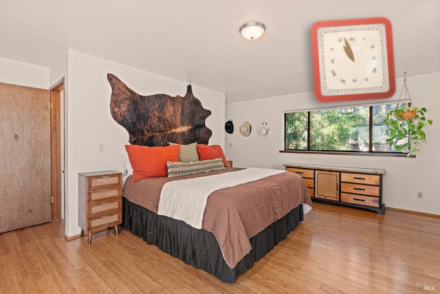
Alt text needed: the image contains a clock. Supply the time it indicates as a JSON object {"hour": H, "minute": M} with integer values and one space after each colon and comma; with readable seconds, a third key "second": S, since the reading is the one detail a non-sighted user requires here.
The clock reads {"hour": 10, "minute": 57}
